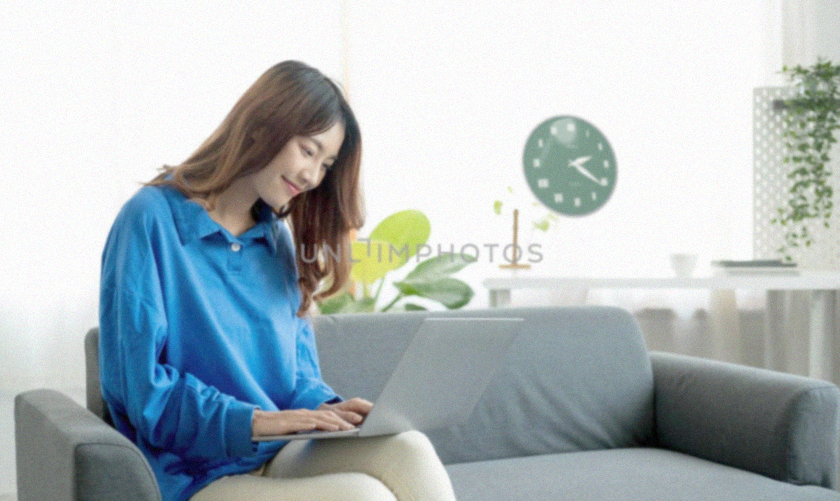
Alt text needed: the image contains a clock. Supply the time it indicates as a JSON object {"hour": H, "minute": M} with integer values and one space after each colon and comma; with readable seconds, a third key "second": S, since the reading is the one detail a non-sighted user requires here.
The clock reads {"hour": 2, "minute": 21}
